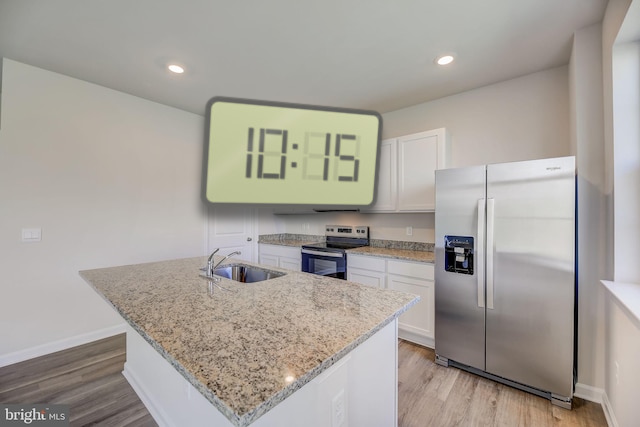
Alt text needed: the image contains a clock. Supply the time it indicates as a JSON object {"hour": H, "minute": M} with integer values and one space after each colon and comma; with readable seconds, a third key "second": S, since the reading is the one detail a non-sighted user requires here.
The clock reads {"hour": 10, "minute": 15}
